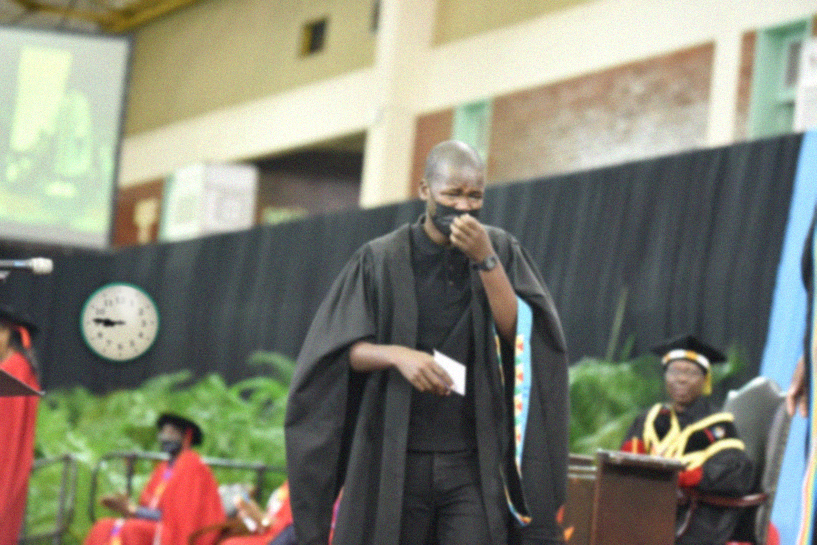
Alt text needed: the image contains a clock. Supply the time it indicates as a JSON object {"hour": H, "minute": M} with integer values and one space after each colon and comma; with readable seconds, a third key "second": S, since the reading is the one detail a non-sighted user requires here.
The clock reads {"hour": 8, "minute": 46}
